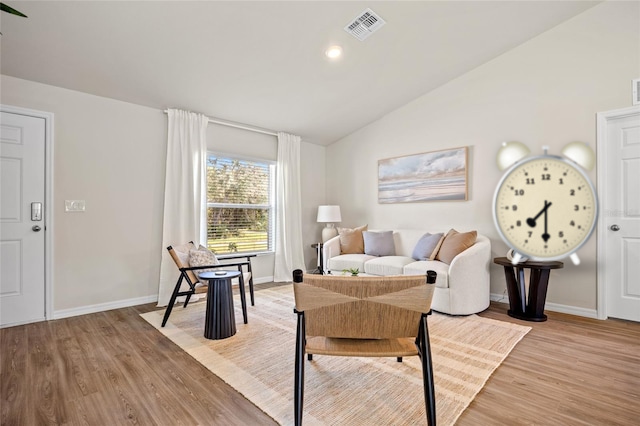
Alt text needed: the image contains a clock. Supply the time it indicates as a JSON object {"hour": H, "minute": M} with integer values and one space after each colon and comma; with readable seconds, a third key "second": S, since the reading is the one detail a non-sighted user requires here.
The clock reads {"hour": 7, "minute": 30}
